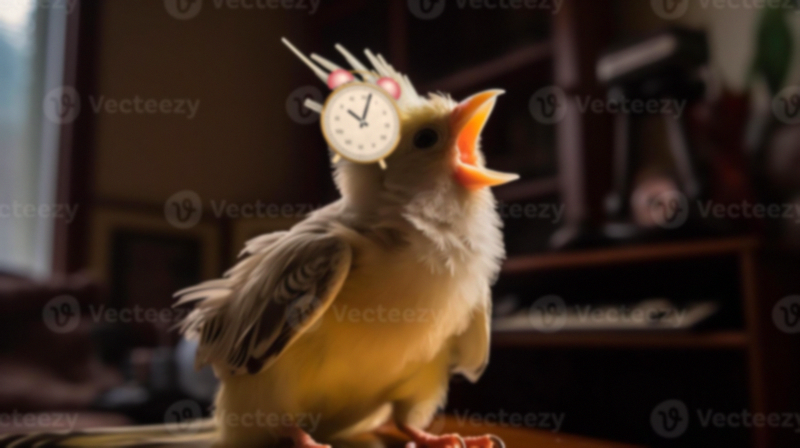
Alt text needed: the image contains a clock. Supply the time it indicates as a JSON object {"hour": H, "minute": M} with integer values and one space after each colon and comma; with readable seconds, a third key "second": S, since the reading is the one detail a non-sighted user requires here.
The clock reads {"hour": 10, "minute": 2}
